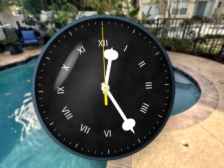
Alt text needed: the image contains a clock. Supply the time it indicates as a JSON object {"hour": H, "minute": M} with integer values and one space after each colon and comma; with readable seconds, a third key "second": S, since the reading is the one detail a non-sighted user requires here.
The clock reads {"hour": 12, "minute": 25, "second": 0}
